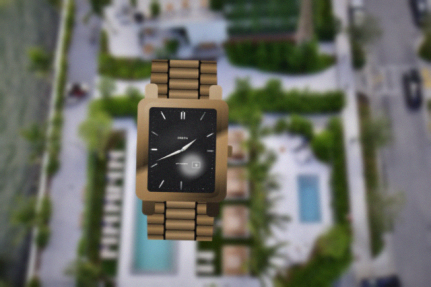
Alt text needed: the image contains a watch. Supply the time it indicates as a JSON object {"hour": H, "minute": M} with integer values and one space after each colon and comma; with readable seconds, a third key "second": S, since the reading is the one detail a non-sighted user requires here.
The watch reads {"hour": 1, "minute": 41}
